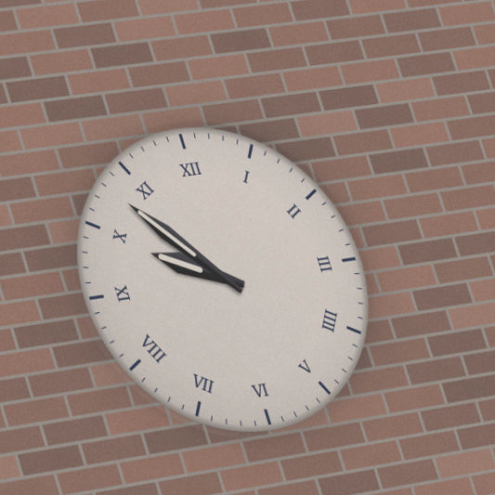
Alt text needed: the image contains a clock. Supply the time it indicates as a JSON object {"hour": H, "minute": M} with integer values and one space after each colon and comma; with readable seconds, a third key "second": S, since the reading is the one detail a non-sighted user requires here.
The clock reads {"hour": 9, "minute": 53}
